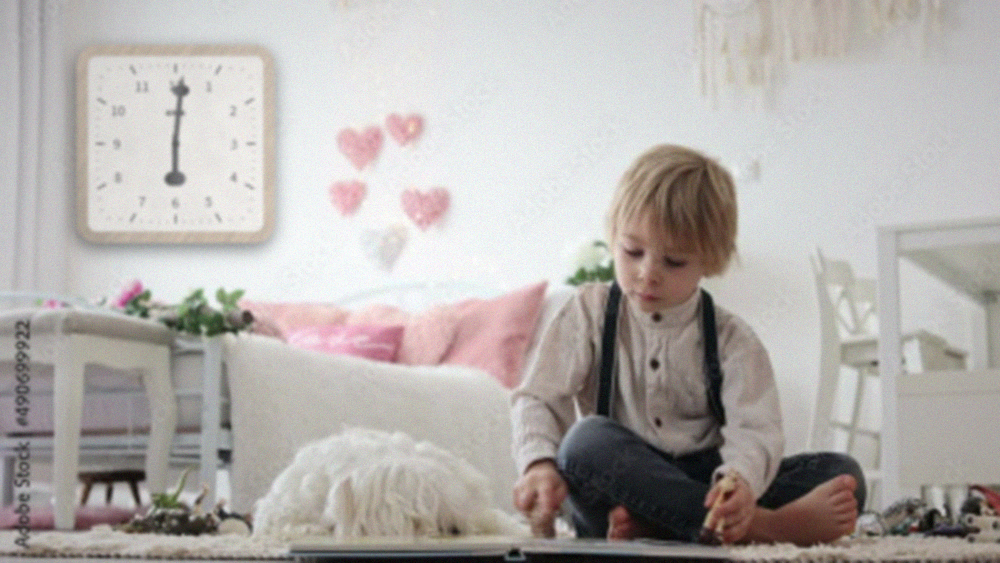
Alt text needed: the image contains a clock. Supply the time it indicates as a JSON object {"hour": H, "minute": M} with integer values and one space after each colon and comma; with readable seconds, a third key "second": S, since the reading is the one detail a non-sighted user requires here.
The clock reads {"hour": 6, "minute": 1}
